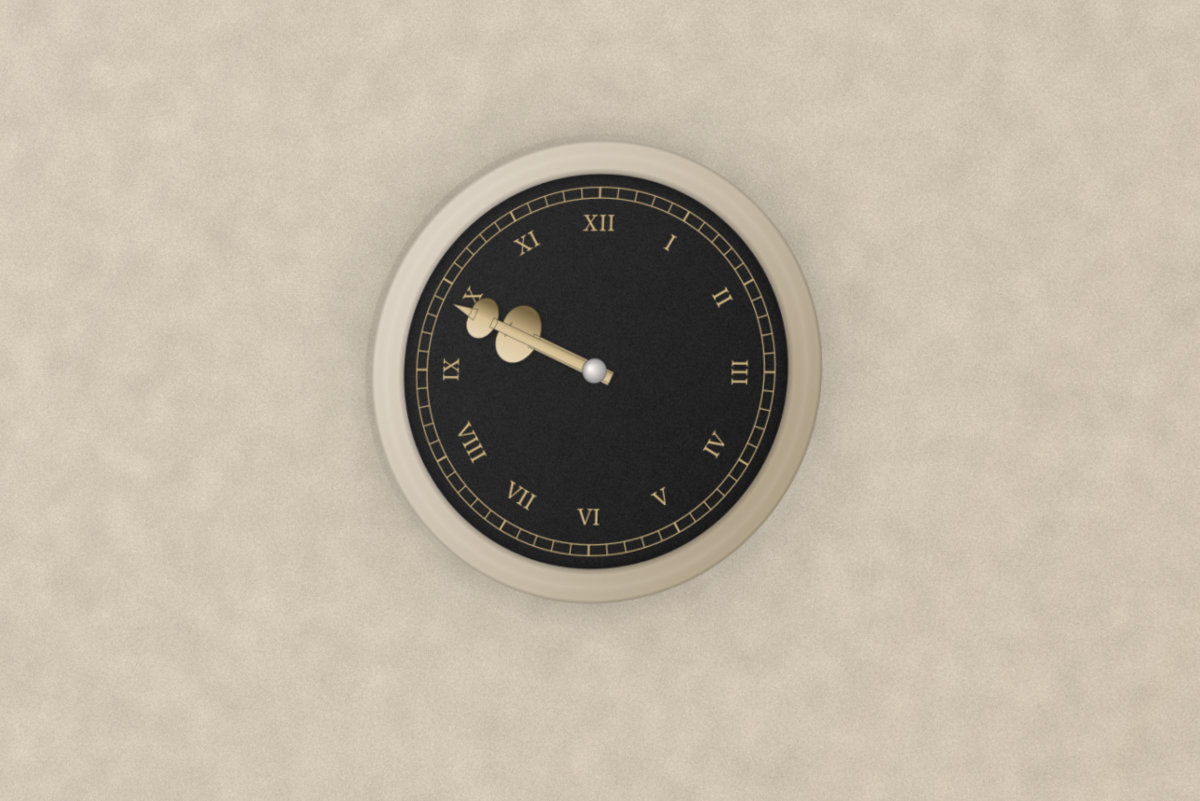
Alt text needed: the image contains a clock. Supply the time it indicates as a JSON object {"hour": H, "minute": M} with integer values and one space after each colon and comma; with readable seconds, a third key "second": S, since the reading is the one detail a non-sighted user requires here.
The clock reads {"hour": 9, "minute": 49}
